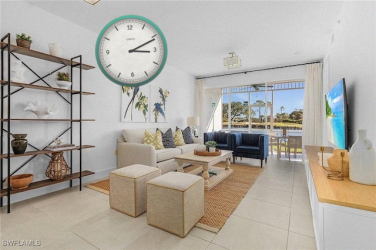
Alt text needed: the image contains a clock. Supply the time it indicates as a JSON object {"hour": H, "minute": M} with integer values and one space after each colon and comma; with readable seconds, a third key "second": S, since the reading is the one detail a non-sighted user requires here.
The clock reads {"hour": 3, "minute": 11}
